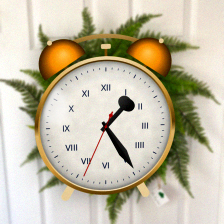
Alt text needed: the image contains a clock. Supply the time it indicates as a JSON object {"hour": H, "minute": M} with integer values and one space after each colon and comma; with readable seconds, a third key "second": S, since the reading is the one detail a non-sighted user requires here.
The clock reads {"hour": 1, "minute": 24, "second": 34}
